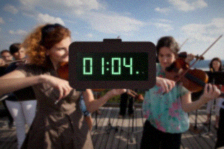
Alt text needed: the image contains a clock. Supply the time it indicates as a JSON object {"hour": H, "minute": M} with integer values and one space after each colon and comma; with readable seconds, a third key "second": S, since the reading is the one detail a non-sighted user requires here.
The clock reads {"hour": 1, "minute": 4}
